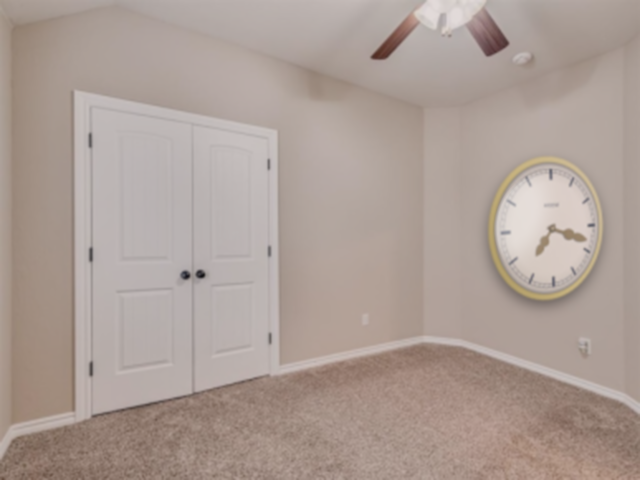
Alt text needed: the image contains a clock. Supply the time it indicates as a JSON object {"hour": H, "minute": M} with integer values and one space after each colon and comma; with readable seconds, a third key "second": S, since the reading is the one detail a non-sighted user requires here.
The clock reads {"hour": 7, "minute": 18}
